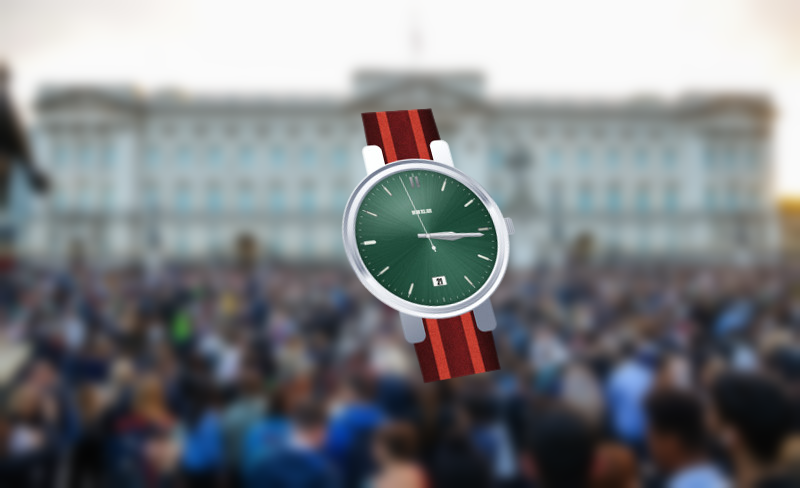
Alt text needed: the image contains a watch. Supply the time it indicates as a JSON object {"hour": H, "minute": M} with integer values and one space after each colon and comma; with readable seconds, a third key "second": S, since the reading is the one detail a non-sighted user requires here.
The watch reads {"hour": 3, "minute": 15, "second": 58}
